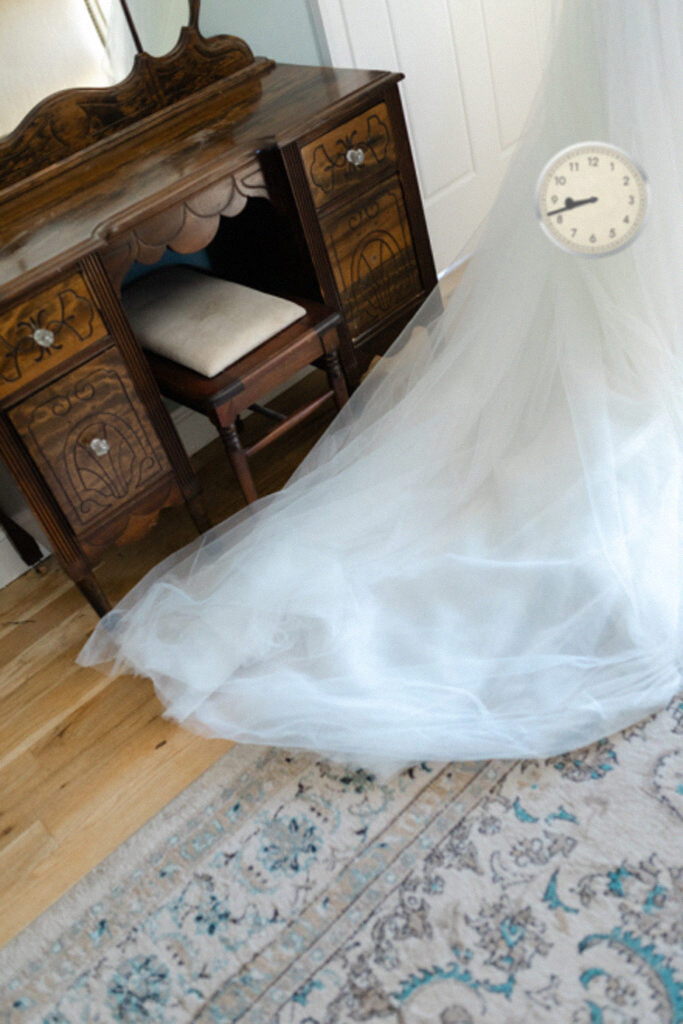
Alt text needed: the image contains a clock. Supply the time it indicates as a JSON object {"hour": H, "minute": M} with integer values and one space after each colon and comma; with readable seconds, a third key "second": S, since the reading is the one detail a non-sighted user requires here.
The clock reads {"hour": 8, "minute": 42}
